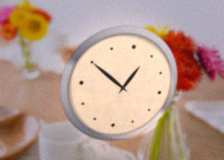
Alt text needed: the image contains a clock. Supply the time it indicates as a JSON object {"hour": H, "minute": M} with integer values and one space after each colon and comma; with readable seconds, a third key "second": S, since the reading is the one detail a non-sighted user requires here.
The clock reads {"hour": 12, "minute": 50}
